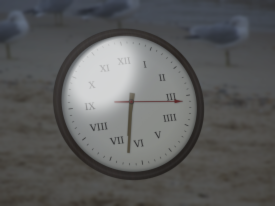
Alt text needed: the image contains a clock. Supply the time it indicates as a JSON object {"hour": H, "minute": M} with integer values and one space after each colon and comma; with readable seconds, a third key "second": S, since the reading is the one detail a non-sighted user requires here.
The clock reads {"hour": 6, "minute": 32, "second": 16}
